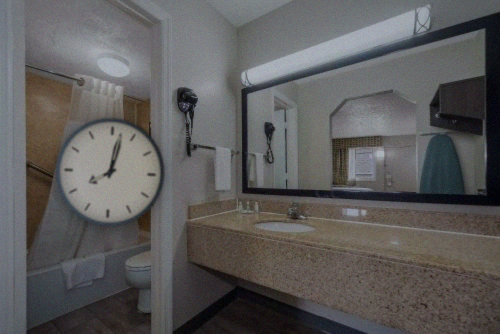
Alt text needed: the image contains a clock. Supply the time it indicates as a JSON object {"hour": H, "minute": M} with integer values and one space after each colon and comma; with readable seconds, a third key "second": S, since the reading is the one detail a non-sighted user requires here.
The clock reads {"hour": 8, "minute": 2}
